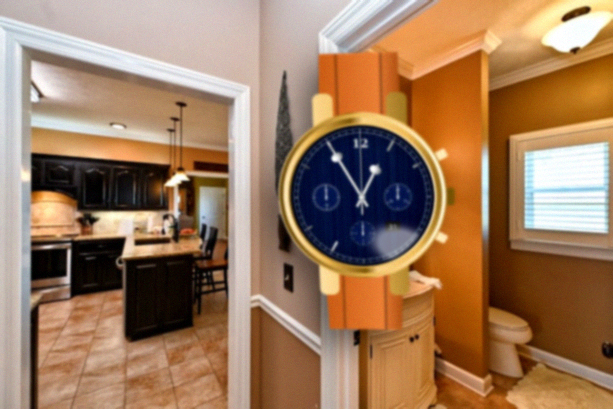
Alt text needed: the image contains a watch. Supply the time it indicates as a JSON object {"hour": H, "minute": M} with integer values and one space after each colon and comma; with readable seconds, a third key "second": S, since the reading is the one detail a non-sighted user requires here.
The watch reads {"hour": 12, "minute": 55}
